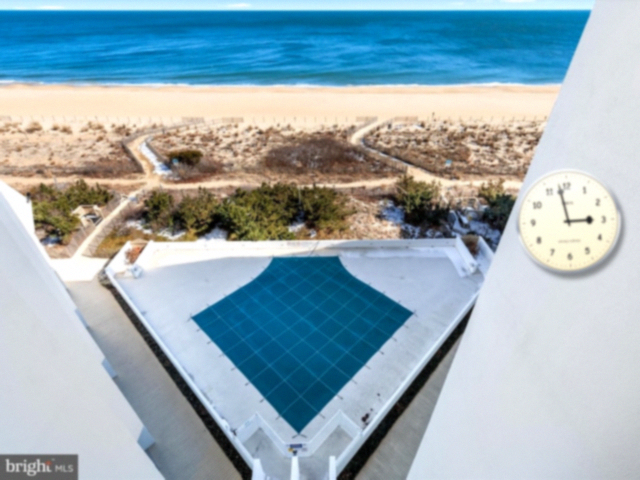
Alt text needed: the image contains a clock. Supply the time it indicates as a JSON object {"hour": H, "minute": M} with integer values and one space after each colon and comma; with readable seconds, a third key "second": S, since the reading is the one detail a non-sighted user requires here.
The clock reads {"hour": 2, "minute": 58}
